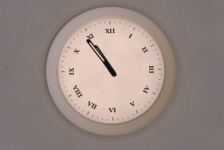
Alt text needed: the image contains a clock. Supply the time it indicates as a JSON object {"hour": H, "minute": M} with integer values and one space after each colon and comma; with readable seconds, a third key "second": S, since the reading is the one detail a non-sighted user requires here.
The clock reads {"hour": 10, "minute": 54}
